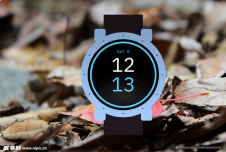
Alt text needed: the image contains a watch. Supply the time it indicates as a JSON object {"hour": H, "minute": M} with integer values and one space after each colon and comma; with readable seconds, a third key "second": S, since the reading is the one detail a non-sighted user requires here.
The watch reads {"hour": 12, "minute": 13}
